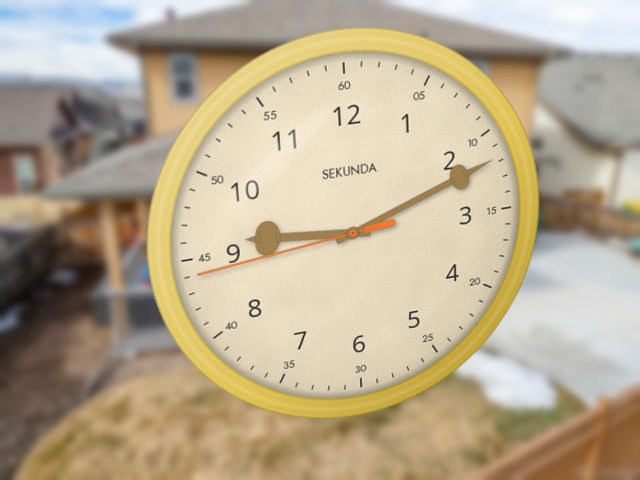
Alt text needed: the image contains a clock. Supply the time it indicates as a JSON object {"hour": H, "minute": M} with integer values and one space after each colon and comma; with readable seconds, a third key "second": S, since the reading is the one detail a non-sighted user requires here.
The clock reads {"hour": 9, "minute": 11, "second": 44}
